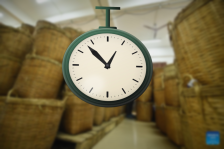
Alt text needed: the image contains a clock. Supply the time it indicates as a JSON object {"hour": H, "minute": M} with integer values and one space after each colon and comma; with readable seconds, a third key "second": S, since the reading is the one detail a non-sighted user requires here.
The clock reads {"hour": 12, "minute": 53}
